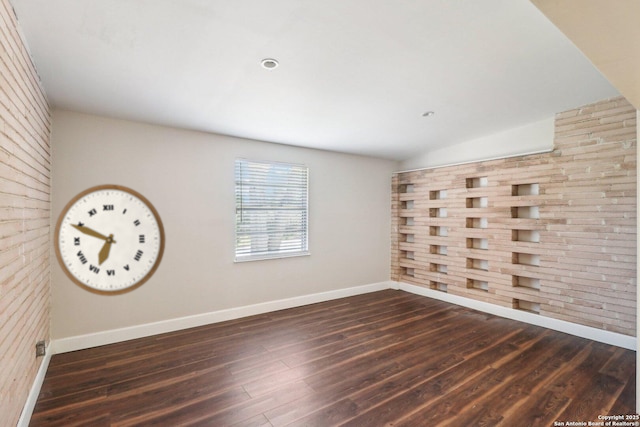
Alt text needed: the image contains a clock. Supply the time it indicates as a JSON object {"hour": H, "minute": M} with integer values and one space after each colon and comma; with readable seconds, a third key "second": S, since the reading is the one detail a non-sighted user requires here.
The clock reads {"hour": 6, "minute": 49}
